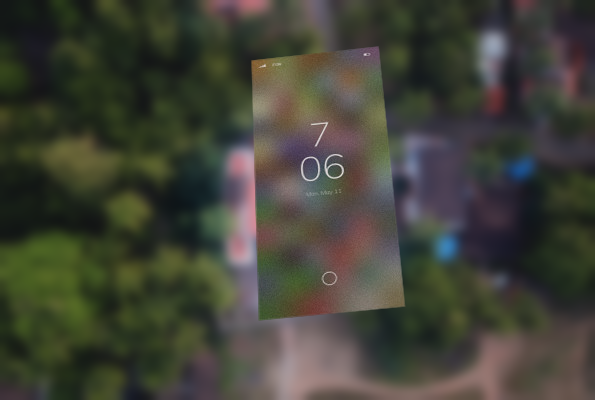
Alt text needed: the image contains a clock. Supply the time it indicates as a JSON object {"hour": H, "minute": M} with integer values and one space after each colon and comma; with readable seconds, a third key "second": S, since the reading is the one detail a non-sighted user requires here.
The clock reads {"hour": 7, "minute": 6}
